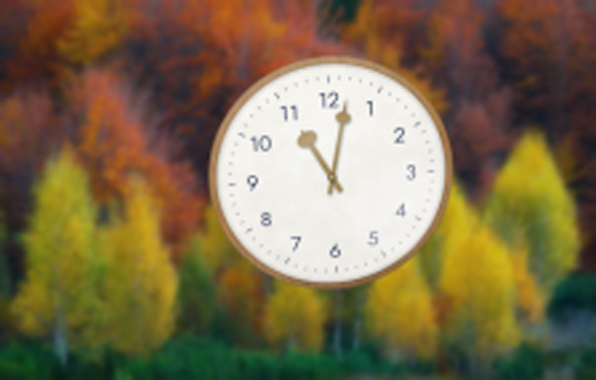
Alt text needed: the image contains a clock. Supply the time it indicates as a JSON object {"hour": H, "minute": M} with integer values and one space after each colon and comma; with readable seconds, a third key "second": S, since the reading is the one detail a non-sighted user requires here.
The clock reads {"hour": 11, "minute": 2}
